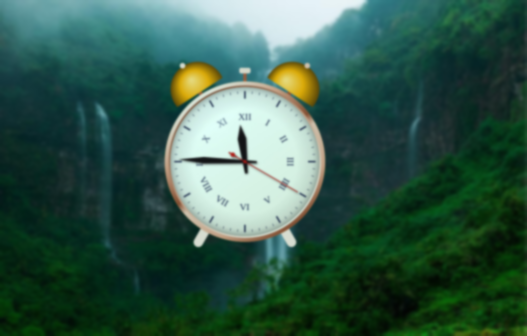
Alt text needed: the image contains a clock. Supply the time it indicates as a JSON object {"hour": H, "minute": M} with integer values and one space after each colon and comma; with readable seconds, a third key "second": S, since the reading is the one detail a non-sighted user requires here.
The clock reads {"hour": 11, "minute": 45, "second": 20}
